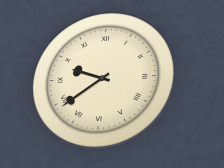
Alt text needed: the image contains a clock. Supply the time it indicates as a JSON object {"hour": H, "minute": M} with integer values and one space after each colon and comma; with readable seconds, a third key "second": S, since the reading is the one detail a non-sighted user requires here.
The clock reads {"hour": 9, "minute": 39}
